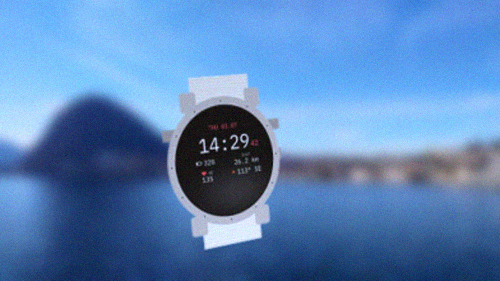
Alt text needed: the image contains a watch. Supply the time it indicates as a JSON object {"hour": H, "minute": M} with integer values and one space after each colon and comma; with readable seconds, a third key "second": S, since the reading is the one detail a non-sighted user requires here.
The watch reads {"hour": 14, "minute": 29}
